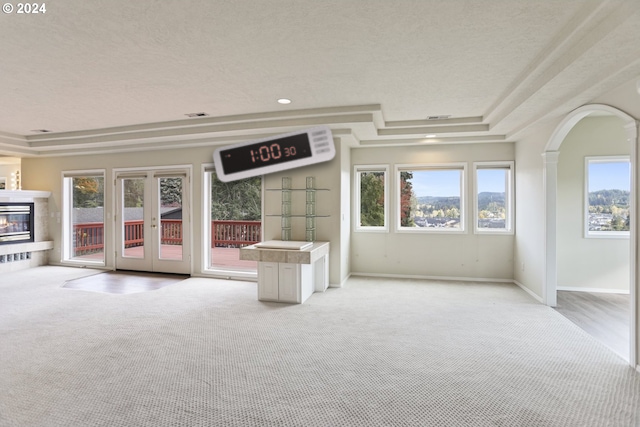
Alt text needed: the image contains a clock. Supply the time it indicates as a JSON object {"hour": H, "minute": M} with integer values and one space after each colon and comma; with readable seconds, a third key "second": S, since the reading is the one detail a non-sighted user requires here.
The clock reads {"hour": 1, "minute": 0}
